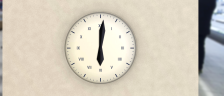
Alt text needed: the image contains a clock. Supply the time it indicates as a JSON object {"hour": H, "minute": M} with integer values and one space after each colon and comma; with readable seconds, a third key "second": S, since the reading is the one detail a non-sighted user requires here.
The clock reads {"hour": 6, "minute": 1}
